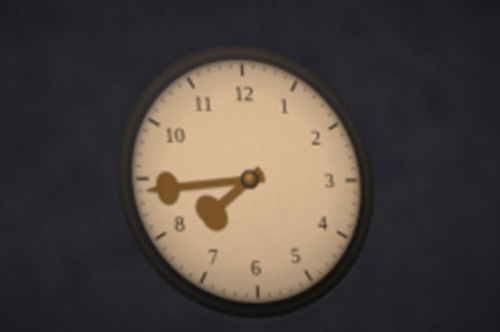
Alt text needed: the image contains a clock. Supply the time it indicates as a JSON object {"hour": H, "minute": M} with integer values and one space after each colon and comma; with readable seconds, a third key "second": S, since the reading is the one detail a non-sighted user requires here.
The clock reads {"hour": 7, "minute": 44}
